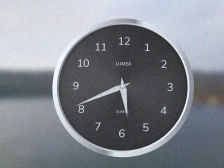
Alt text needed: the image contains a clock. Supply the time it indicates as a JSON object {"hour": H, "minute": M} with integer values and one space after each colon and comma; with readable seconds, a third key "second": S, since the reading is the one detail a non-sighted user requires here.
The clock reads {"hour": 5, "minute": 41}
